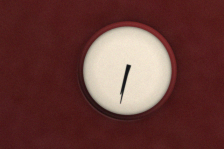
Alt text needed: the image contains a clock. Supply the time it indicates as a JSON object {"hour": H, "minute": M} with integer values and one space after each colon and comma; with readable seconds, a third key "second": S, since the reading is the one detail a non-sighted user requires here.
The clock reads {"hour": 6, "minute": 32}
